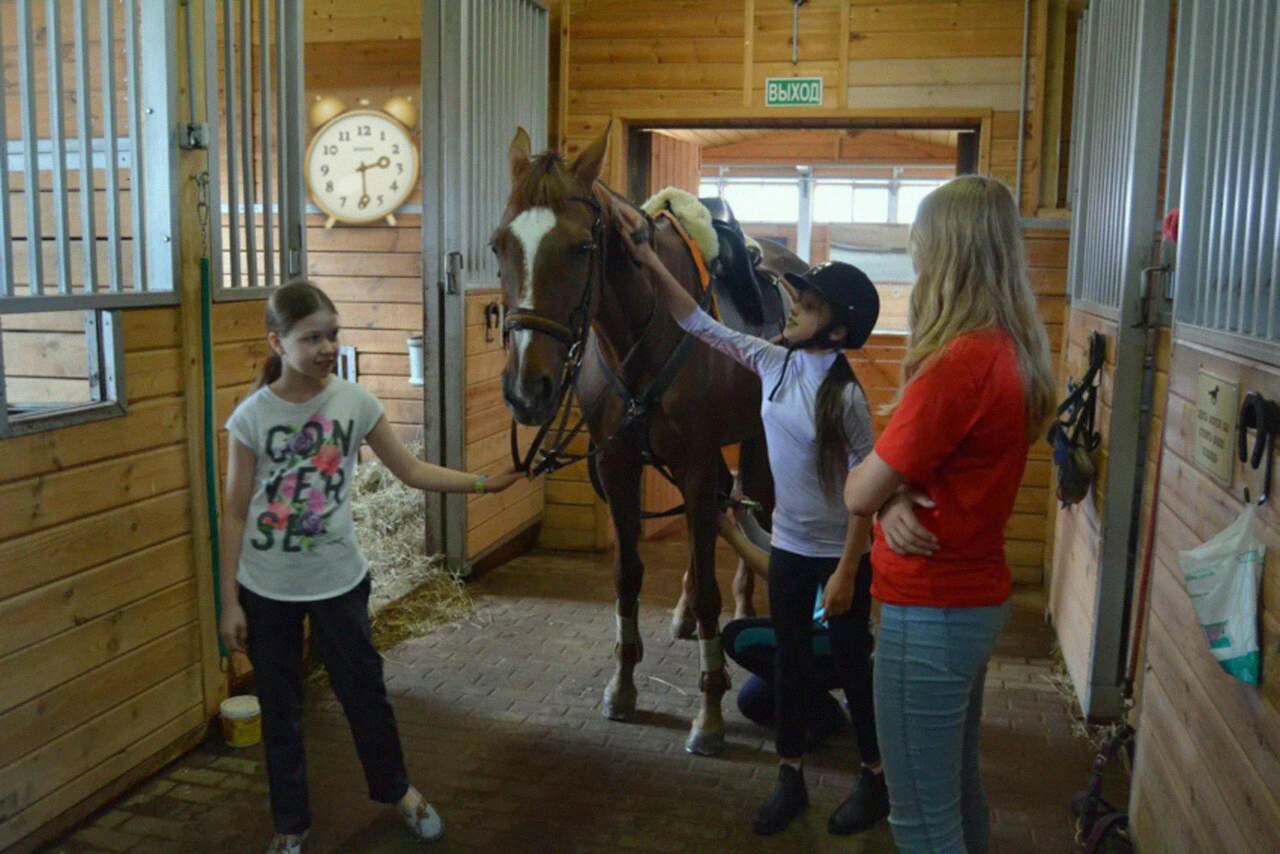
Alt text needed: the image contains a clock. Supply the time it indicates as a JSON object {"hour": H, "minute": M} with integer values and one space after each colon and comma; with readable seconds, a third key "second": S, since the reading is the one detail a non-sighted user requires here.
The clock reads {"hour": 2, "minute": 29}
